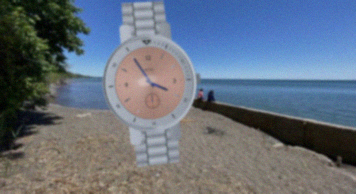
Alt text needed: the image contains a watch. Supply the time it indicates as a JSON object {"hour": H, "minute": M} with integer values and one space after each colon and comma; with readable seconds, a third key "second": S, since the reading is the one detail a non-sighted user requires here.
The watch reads {"hour": 3, "minute": 55}
